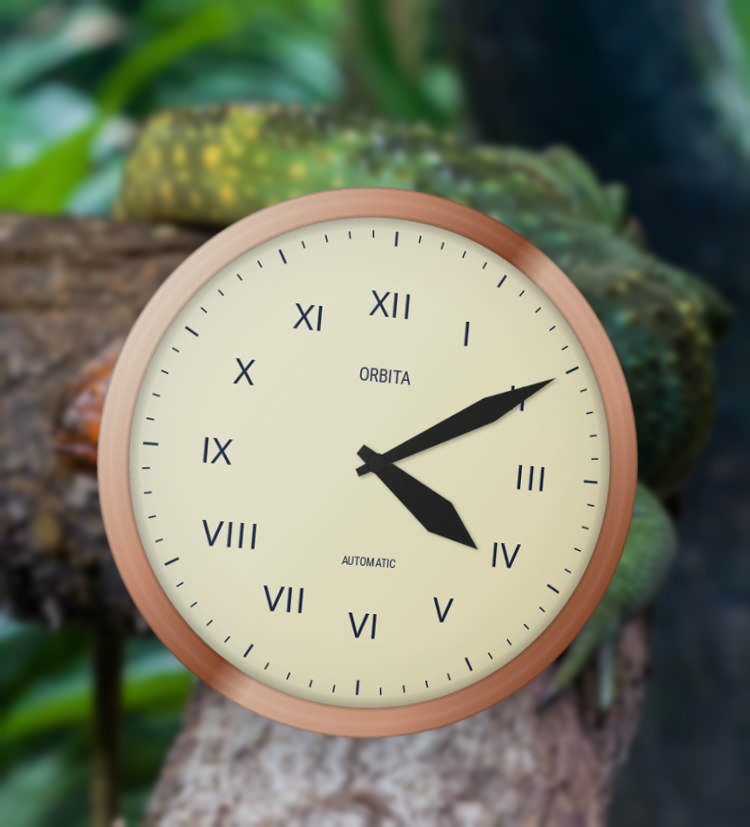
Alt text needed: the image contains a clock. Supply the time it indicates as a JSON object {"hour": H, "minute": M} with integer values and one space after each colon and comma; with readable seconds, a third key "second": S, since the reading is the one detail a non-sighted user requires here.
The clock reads {"hour": 4, "minute": 10}
